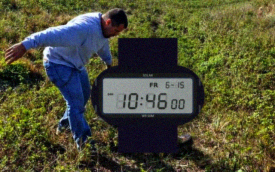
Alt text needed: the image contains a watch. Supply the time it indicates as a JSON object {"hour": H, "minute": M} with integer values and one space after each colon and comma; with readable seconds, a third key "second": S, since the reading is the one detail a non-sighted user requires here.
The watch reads {"hour": 10, "minute": 46, "second": 0}
